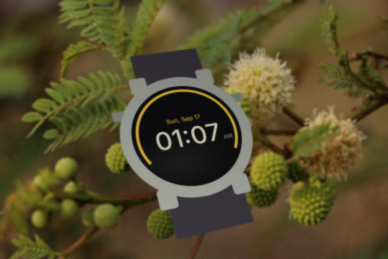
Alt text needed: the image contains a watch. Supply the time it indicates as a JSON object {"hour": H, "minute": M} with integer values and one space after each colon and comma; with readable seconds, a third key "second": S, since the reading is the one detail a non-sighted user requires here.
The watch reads {"hour": 1, "minute": 7}
